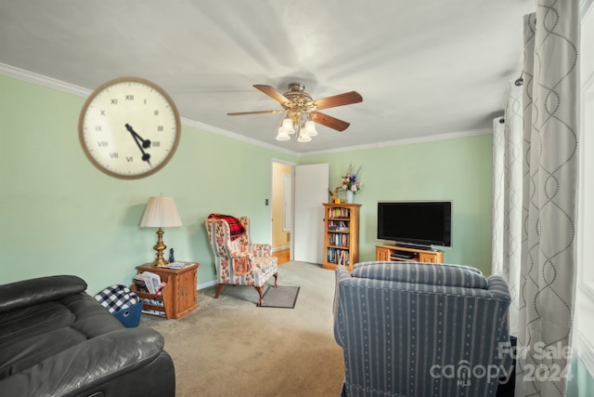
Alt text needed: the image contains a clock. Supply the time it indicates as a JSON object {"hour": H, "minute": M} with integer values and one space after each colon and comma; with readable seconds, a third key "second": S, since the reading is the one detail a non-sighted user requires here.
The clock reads {"hour": 4, "minute": 25}
